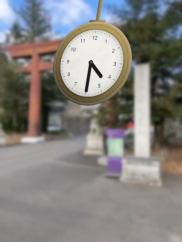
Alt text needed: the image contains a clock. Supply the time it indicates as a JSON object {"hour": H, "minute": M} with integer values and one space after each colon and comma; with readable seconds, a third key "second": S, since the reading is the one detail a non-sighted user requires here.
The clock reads {"hour": 4, "minute": 30}
